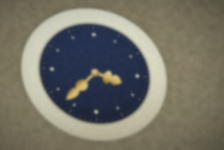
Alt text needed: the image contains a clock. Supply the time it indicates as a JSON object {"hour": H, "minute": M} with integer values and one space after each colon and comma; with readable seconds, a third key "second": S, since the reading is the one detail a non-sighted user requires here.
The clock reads {"hour": 3, "minute": 37}
